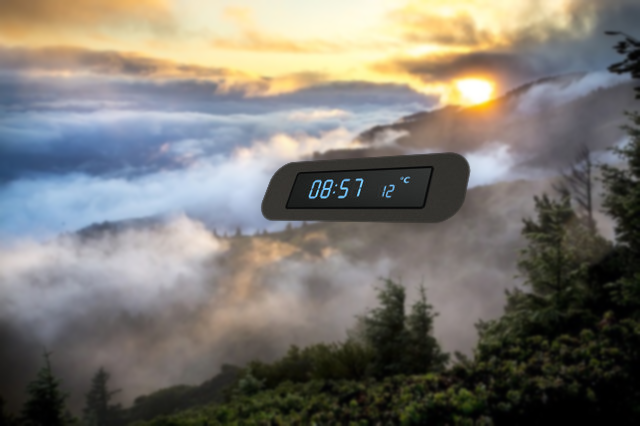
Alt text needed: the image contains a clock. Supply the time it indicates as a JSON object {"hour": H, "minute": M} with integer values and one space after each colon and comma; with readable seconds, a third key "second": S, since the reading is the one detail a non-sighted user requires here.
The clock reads {"hour": 8, "minute": 57}
